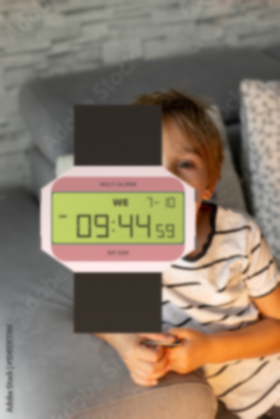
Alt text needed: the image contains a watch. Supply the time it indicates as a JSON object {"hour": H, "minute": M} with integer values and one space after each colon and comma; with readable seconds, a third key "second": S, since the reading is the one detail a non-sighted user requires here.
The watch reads {"hour": 9, "minute": 44, "second": 59}
